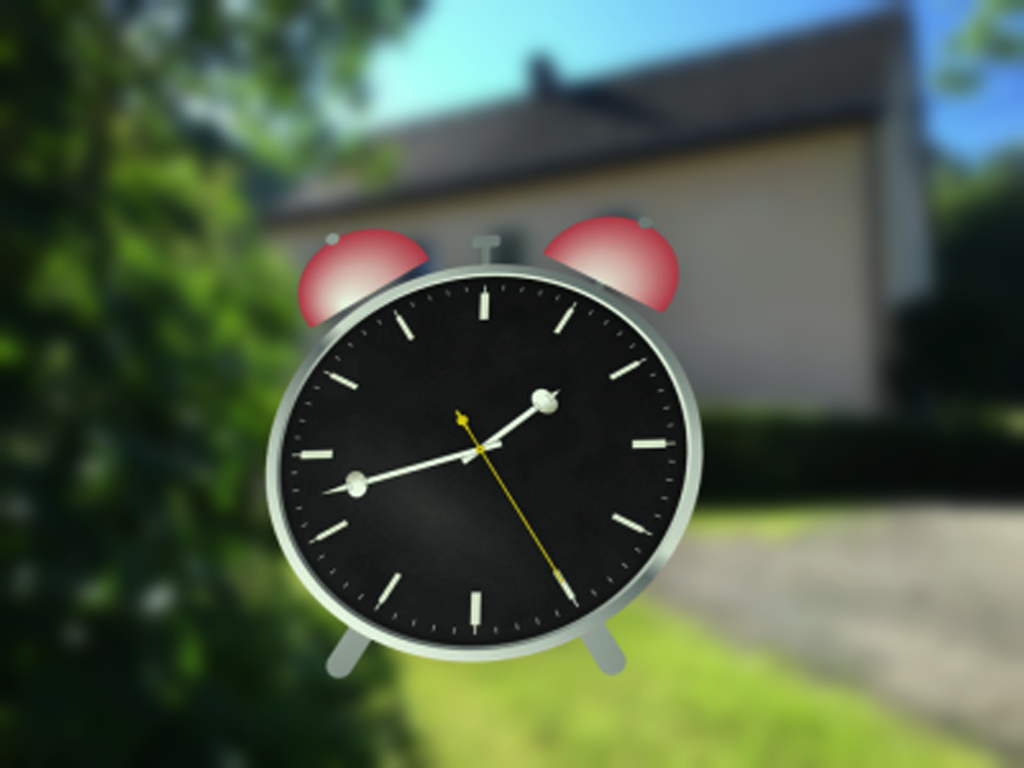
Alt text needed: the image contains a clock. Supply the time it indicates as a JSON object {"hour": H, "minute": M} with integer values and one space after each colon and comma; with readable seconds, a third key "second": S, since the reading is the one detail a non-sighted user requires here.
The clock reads {"hour": 1, "minute": 42, "second": 25}
